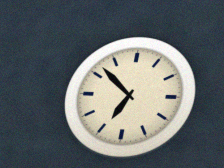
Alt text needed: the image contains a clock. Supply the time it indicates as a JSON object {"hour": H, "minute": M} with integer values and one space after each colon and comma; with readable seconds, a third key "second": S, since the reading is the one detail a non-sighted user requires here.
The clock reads {"hour": 6, "minute": 52}
